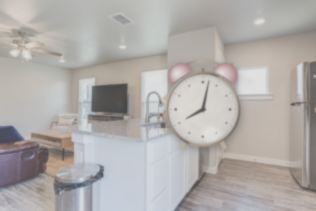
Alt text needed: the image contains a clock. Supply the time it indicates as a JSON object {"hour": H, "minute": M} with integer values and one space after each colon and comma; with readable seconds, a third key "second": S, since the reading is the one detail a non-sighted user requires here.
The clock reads {"hour": 8, "minute": 2}
